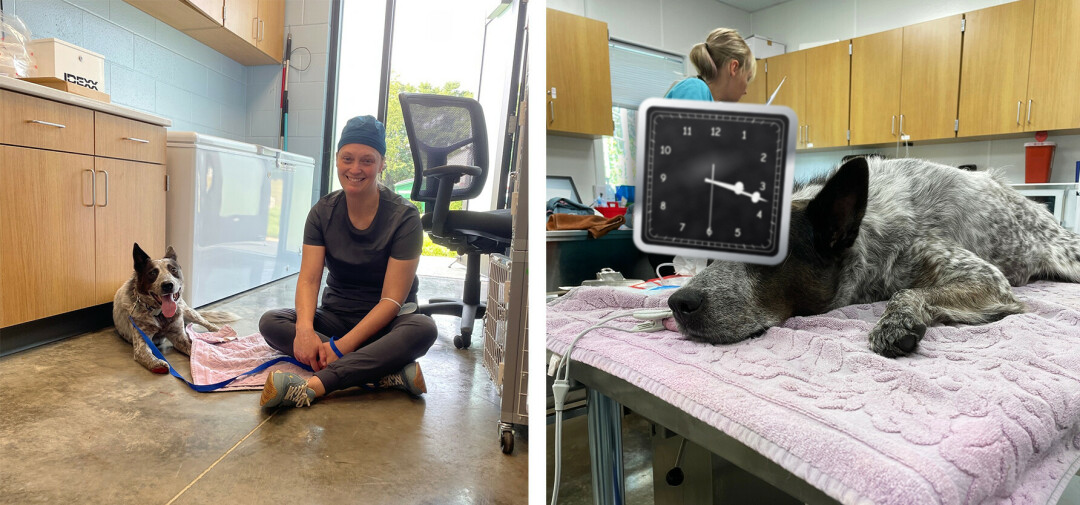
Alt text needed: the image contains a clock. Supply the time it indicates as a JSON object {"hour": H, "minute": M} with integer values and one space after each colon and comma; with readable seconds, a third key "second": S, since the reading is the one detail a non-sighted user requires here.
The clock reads {"hour": 3, "minute": 17, "second": 30}
